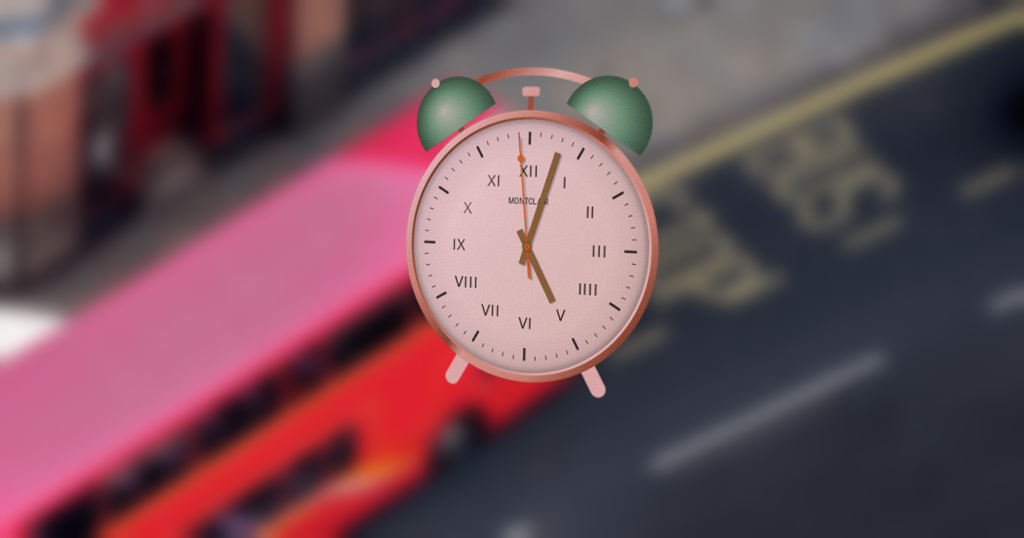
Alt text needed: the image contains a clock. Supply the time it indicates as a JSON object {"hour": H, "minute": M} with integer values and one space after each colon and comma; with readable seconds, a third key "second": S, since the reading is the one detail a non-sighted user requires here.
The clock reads {"hour": 5, "minute": 2, "second": 59}
